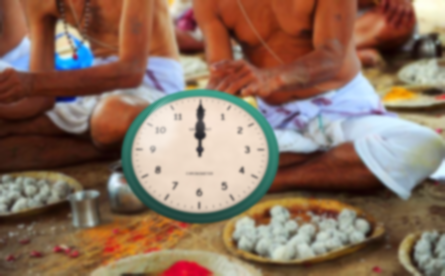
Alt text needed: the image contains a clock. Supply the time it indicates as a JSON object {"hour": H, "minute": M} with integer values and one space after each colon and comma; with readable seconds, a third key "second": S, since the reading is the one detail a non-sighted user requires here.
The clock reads {"hour": 12, "minute": 0}
